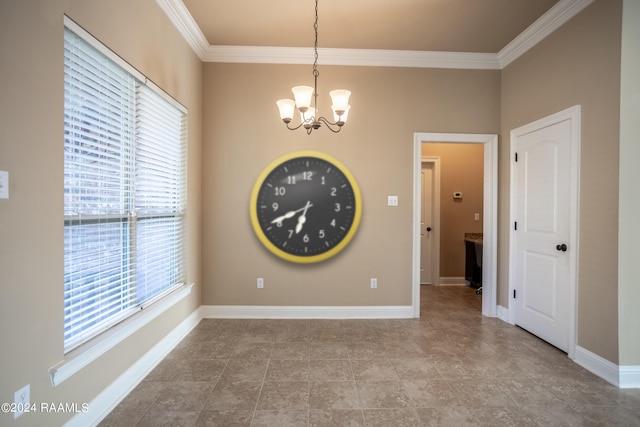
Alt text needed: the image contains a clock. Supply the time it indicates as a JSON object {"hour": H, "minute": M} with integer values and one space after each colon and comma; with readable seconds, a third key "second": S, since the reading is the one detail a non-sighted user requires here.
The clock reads {"hour": 6, "minute": 41}
